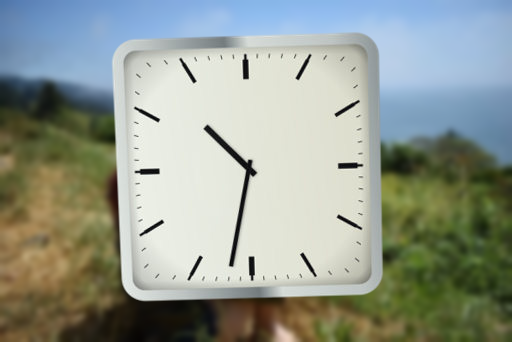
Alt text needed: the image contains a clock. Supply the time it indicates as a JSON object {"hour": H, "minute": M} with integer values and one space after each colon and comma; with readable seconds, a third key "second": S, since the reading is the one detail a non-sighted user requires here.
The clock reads {"hour": 10, "minute": 32}
